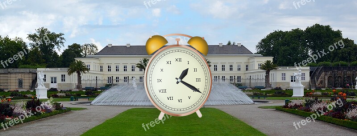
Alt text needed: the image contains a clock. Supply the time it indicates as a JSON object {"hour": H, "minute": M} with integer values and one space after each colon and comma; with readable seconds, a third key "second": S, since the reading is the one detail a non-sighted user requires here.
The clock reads {"hour": 1, "minute": 20}
